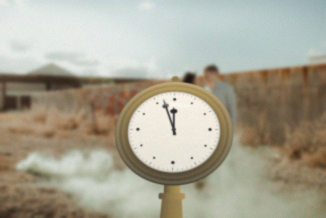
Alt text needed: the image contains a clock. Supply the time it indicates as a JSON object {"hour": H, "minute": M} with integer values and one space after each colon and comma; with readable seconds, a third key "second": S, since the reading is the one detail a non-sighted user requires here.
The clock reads {"hour": 11, "minute": 57}
